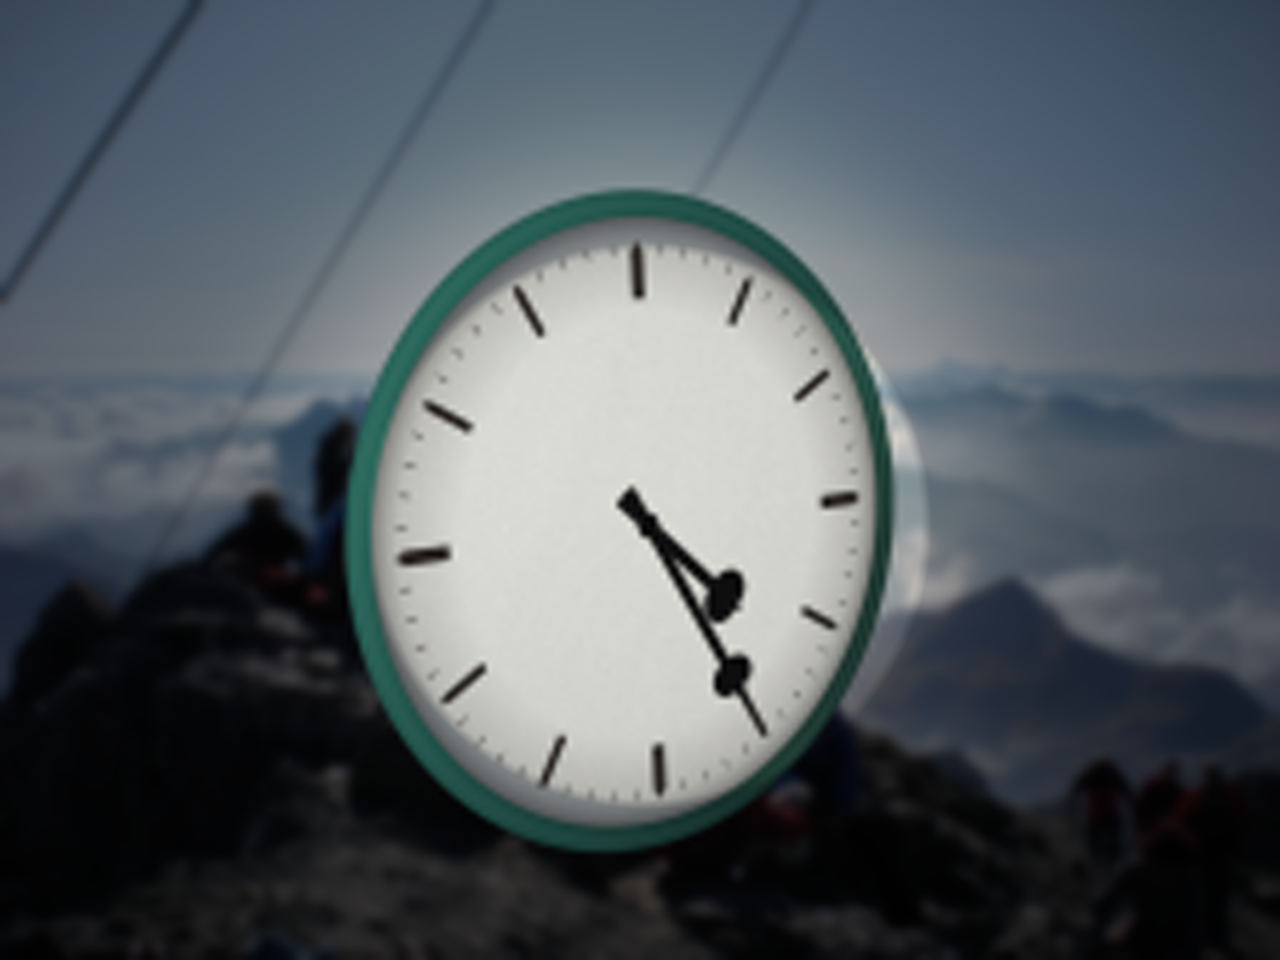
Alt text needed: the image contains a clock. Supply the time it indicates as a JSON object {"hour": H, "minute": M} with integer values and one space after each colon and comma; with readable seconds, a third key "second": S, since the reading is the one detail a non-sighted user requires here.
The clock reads {"hour": 4, "minute": 25}
